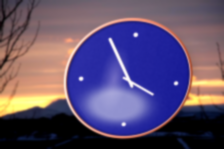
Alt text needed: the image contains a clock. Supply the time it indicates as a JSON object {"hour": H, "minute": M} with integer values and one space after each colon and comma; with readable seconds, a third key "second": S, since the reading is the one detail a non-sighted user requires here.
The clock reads {"hour": 3, "minute": 55}
